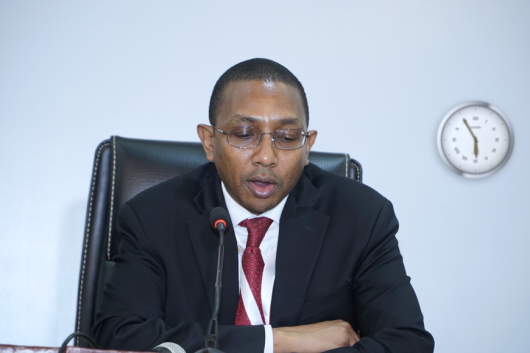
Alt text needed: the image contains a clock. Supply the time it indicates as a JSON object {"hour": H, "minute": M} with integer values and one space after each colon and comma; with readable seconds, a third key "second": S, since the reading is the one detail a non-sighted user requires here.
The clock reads {"hour": 5, "minute": 55}
